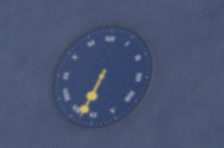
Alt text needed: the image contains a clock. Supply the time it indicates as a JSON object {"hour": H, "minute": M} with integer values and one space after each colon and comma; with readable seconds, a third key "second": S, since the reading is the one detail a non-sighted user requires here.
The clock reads {"hour": 6, "minute": 33}
